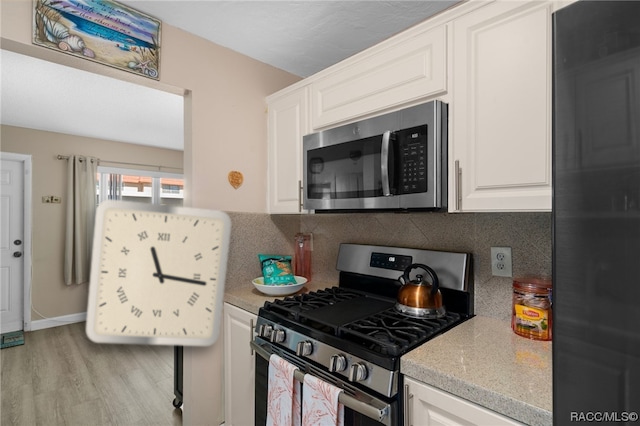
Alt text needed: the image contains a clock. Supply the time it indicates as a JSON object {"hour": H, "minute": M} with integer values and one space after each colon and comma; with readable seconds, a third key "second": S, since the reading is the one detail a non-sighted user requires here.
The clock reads {"hour": 11, "minute": 16}
